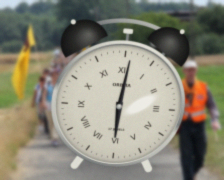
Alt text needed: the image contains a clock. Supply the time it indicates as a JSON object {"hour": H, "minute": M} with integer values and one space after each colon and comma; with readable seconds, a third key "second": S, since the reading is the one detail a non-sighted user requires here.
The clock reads {"hour": 6, "minute": 1}
